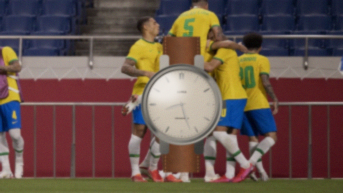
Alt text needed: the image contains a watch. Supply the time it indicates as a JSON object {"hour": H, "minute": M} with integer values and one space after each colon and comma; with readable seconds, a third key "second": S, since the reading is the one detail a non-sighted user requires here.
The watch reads {"hour": 8, "minute": 27}
